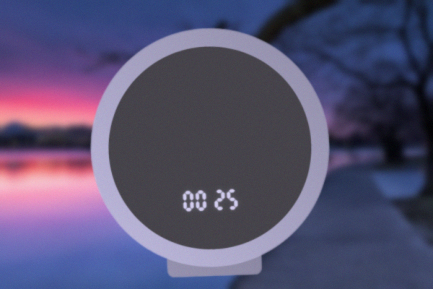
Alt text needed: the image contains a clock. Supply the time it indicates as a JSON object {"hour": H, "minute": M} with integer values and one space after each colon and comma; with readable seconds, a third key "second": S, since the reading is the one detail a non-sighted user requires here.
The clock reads {"hour": 0, "minute": 25}
